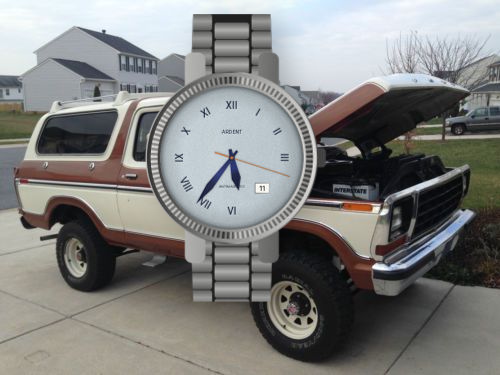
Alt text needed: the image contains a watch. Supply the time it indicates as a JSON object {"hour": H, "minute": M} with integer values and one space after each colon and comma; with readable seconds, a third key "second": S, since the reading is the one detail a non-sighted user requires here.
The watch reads {"hour": 5, "minute": 36, "second": 18}
